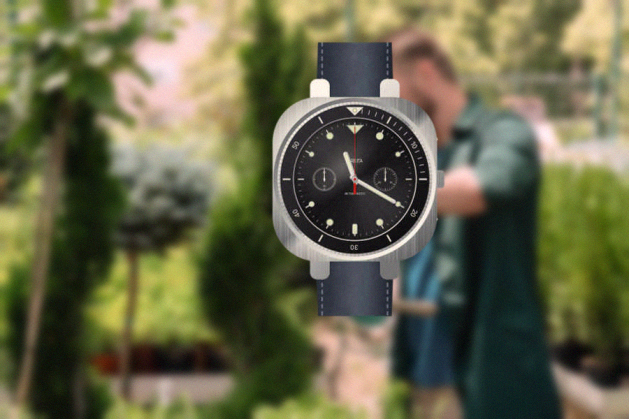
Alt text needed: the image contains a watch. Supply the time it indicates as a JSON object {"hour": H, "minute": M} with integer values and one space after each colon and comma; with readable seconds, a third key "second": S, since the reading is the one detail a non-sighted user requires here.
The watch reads {"hour": 11, "minute": 20}
